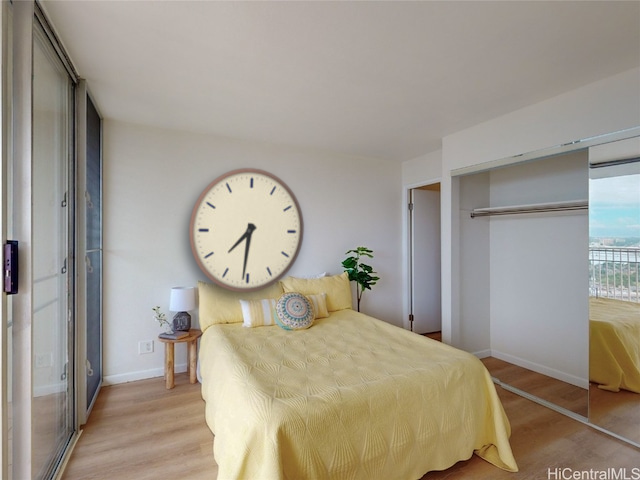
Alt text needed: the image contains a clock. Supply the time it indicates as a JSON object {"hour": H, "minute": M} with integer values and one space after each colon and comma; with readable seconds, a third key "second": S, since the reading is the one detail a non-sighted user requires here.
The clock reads {"hour": 7, "minute": 31}
